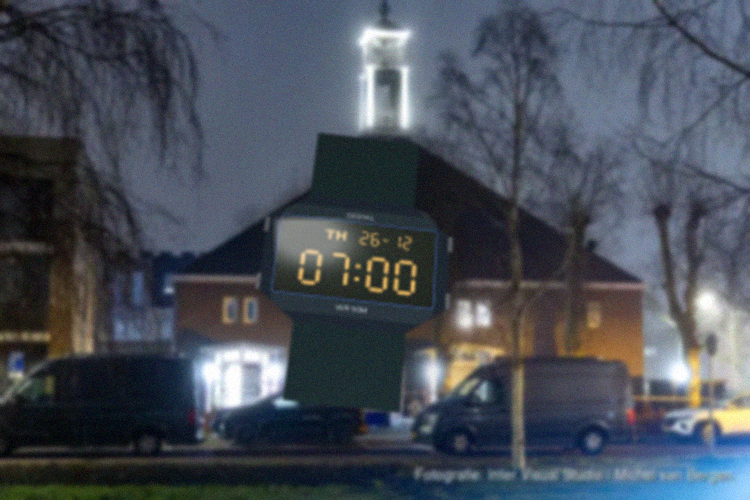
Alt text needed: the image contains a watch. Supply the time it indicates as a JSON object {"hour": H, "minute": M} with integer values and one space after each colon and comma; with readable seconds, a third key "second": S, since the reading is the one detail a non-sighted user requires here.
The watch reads {"hour": 7, "minute": 0}
